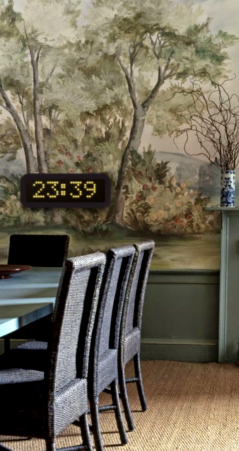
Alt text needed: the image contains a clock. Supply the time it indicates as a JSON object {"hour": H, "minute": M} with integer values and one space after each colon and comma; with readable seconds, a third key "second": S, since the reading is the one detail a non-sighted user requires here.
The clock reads {"hour": 23, "minute": 39}
